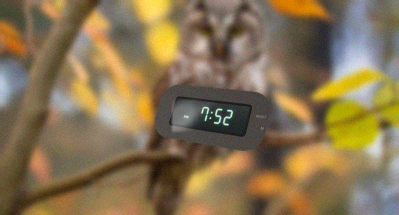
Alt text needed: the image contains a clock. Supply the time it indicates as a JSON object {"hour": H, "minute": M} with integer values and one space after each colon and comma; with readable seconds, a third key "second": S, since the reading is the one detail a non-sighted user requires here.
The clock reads {"hour": 7, "minute": 52}
